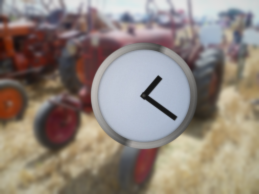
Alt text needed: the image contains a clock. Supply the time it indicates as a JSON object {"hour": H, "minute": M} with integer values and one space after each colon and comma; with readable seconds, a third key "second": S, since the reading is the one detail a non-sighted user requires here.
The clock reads {"hour": 1, "minute": 21}
